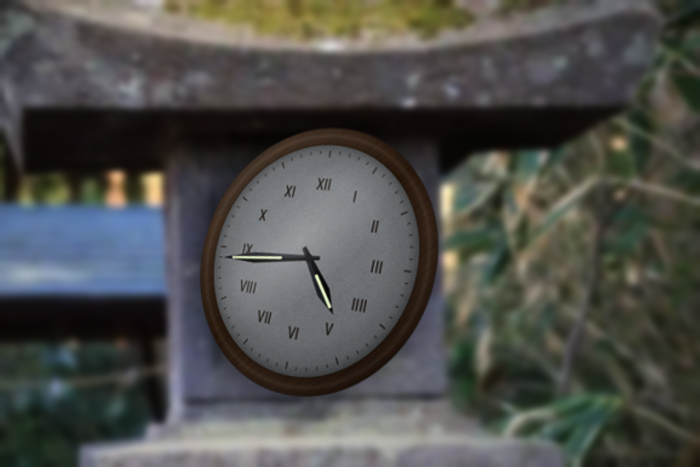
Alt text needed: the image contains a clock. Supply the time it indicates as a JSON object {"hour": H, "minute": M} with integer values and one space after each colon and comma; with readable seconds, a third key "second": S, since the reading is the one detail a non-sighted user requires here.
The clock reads {"hour": 4, "minute": 44}
